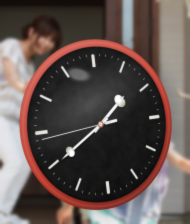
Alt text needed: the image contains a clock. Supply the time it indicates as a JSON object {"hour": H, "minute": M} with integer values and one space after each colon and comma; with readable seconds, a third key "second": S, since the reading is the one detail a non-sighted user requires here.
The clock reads {"hour": 1, "minute": 39, "second": 44}
